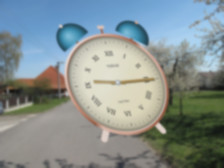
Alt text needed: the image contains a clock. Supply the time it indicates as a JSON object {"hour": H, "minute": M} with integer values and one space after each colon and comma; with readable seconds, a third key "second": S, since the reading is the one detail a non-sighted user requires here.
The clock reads {"hour": 9, "minute": 15}
